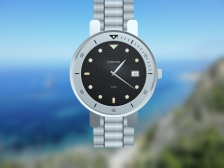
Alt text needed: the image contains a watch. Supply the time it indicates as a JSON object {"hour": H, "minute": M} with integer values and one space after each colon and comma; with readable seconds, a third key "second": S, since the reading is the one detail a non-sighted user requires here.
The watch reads {"hour": 1, "minute": 21}
